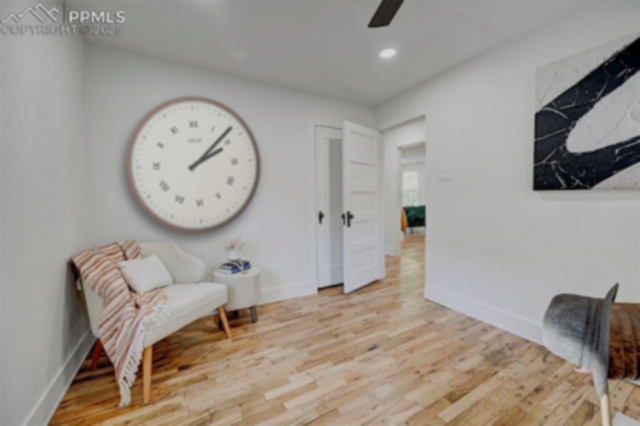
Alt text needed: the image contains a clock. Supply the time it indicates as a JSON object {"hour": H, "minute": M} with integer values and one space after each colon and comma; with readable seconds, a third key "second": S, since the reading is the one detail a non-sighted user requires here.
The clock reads {"hour": 2, "minute": 8}
